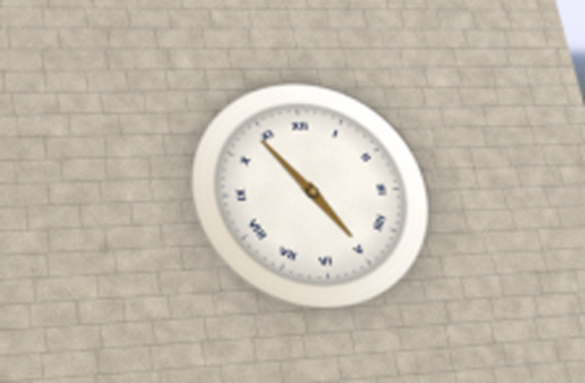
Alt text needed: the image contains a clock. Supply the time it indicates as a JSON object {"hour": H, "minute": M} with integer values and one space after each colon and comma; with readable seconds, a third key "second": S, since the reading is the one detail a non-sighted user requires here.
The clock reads {"hour": 4, "minute": 54}
